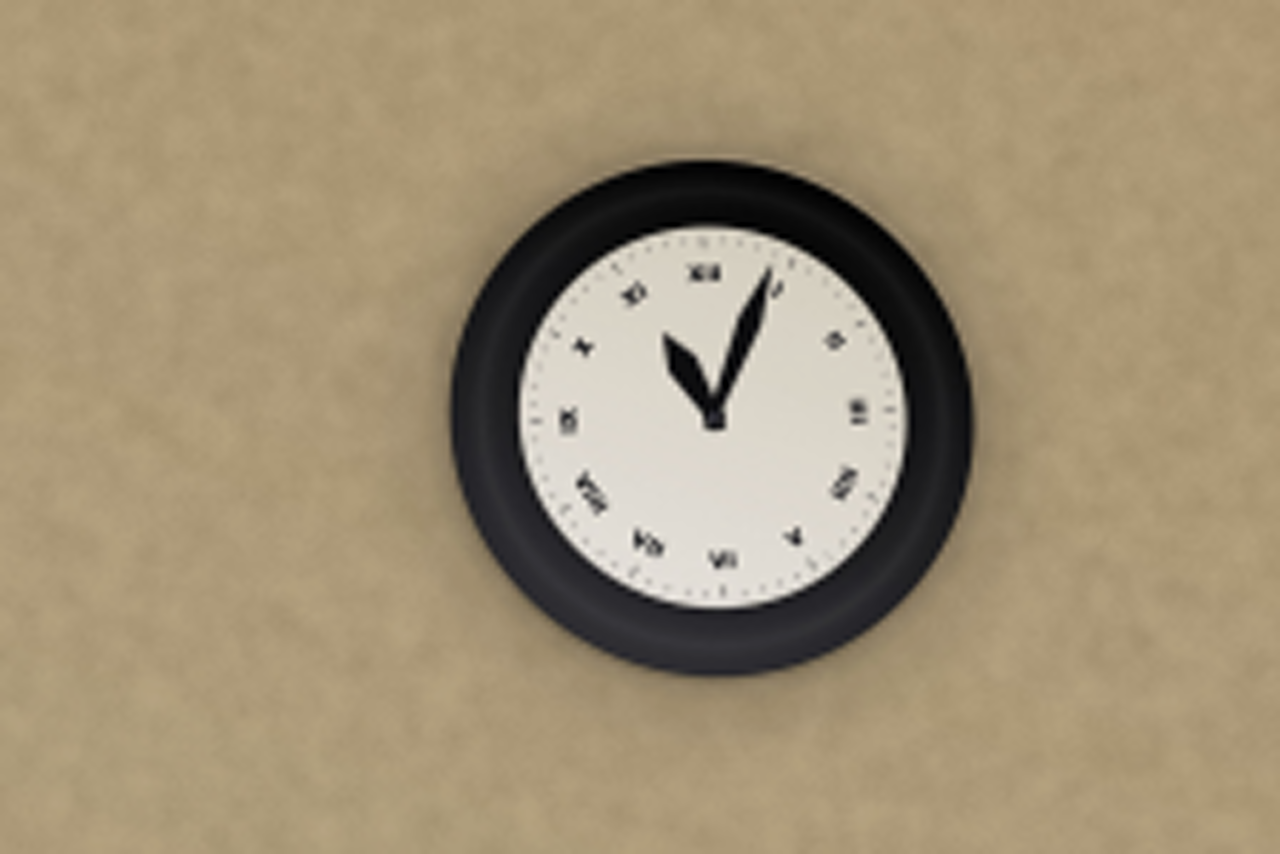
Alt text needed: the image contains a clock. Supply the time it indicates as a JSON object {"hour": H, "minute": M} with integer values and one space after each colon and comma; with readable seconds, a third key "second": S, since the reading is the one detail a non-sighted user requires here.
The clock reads {"hour": 11, "minute": 4}
